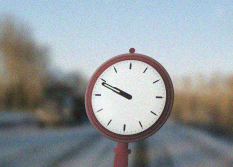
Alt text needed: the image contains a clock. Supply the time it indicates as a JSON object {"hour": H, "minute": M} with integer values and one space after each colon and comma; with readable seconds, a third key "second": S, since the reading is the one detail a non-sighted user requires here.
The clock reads {"hour": 9, "minute": 49}
